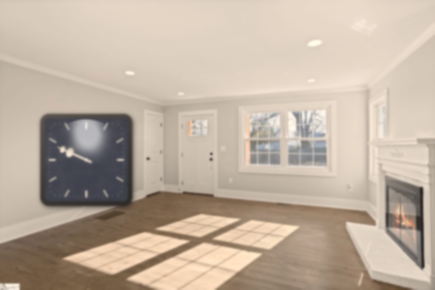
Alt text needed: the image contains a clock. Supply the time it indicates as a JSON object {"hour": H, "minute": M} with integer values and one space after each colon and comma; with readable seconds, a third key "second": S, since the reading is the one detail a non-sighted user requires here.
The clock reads {"hour": 9, "minute": 49}
